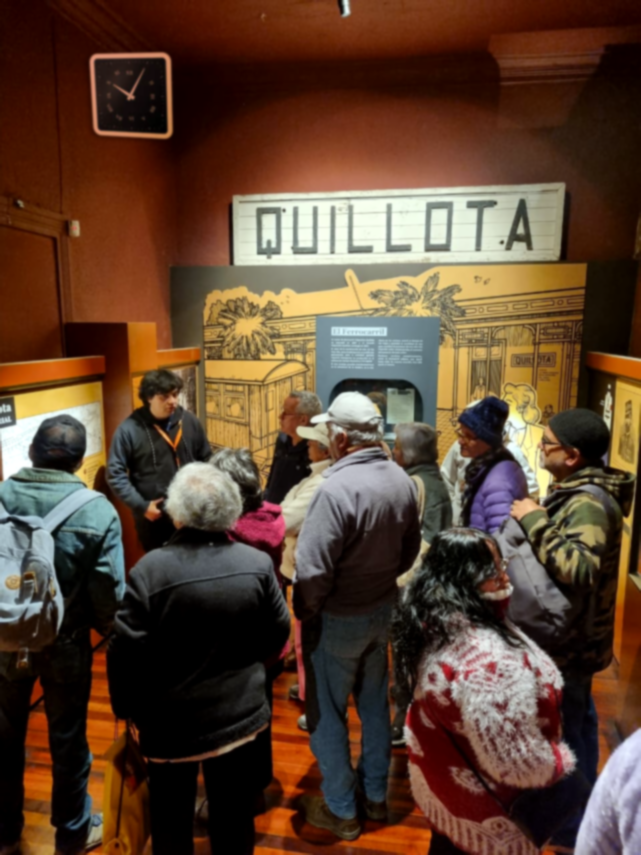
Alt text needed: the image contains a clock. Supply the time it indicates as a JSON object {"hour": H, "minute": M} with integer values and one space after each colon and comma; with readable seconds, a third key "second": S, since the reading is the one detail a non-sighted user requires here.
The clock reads {"hour": 10, "minute": 5}
